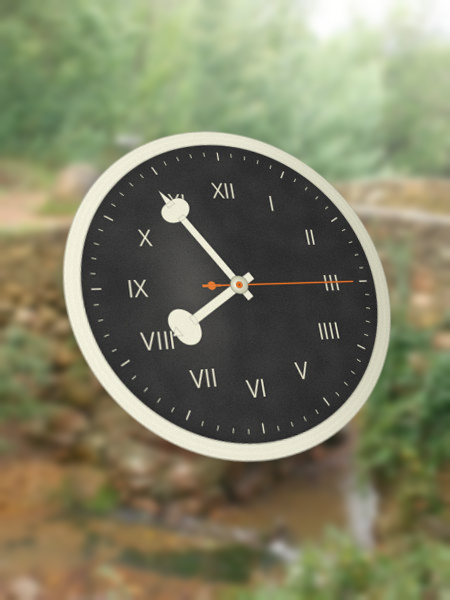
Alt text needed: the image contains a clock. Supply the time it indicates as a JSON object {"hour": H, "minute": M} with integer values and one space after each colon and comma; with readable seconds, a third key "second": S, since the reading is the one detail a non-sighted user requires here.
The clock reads {"hour": 7, "minute": 54, "second": 15}
